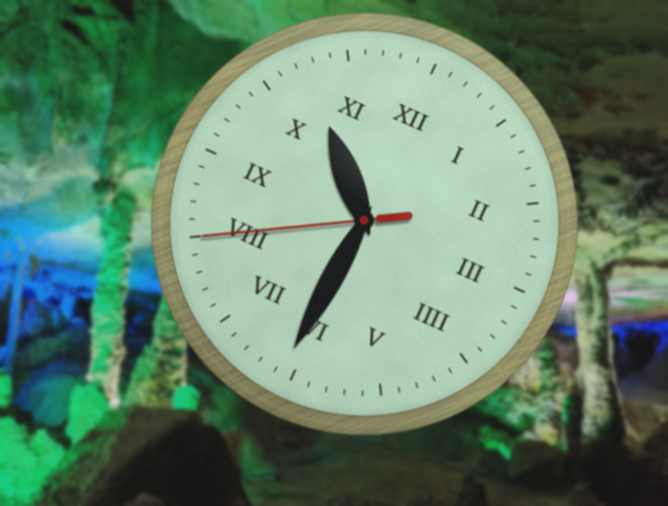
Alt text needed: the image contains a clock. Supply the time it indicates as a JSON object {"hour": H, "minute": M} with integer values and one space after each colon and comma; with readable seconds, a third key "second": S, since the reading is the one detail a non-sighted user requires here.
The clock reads {"hour": 10, "minute": 30, "second": 40}
